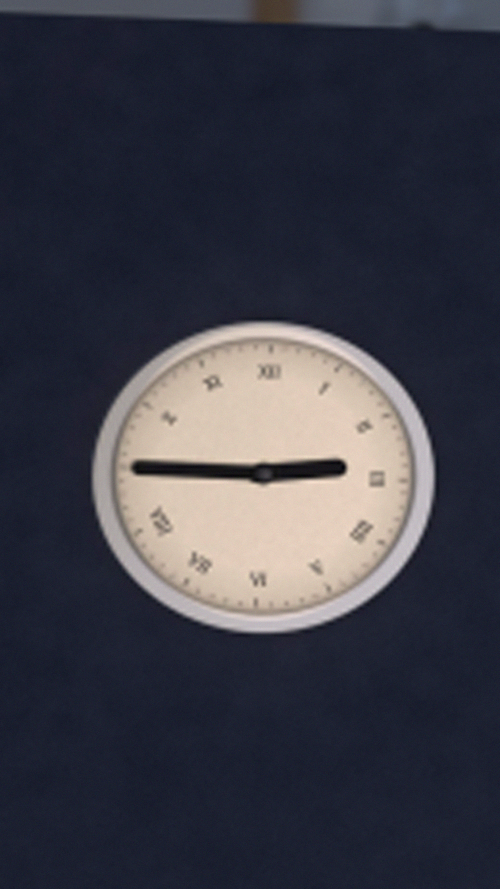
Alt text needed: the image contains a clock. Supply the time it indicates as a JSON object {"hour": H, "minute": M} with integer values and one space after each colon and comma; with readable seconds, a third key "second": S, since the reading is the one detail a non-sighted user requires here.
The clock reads {"hour": 2, "minute": 45}
